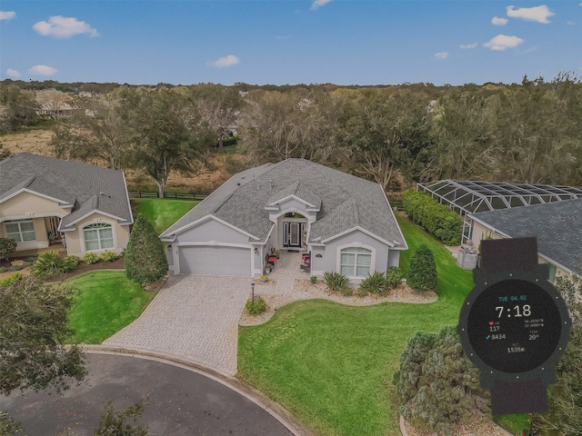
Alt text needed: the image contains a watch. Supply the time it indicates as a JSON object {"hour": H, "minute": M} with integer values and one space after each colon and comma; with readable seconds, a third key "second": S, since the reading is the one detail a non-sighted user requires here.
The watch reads {"hour": 7, "minute": 18}
